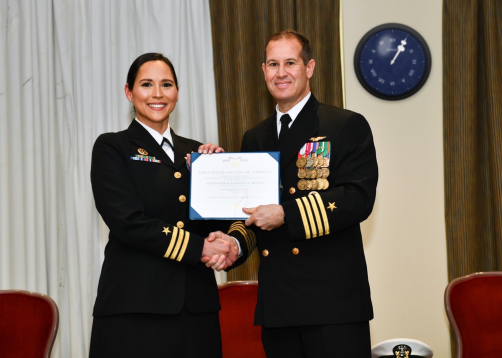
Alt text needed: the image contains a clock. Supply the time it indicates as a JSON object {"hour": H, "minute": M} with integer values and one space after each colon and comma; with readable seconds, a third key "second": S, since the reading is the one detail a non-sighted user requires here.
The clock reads {"hour": 1, "minute": 5}
